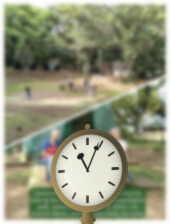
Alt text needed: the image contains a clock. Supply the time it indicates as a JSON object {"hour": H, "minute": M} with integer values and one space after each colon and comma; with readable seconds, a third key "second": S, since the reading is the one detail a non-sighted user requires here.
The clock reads {"hour": 11, "minute": 4}
